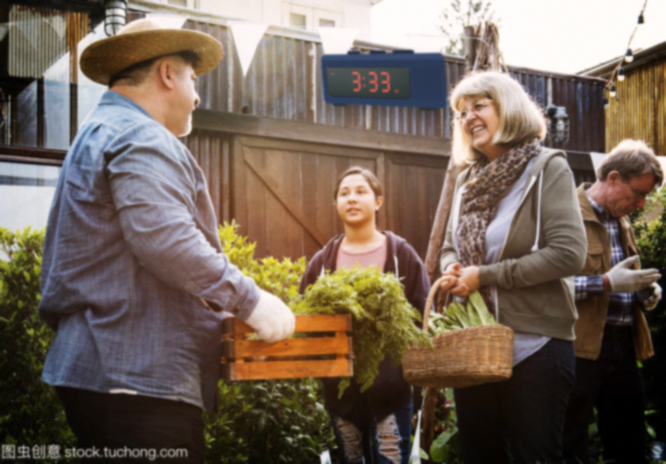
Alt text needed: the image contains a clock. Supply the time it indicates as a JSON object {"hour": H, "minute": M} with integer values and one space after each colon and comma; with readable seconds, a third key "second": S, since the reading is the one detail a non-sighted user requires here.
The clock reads {"hour": 3, "minute": 33}
